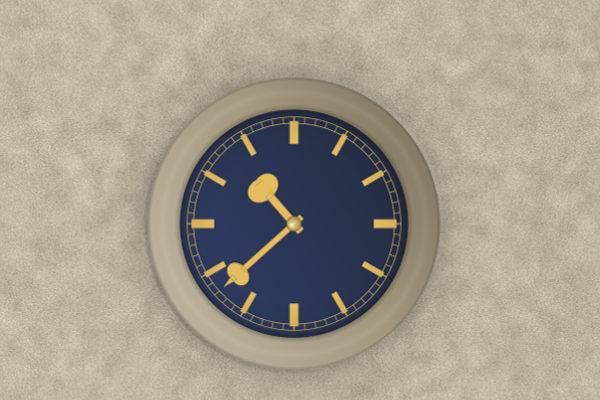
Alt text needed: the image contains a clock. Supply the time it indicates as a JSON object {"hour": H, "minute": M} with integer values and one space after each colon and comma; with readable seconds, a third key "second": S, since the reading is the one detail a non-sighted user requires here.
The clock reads {"hour": 10, "minute": 38}
